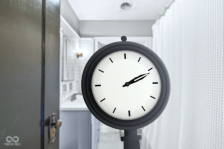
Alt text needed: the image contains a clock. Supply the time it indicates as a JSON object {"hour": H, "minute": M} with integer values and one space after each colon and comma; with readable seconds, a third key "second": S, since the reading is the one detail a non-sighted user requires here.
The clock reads {"hour": 2, "minute": 11}
